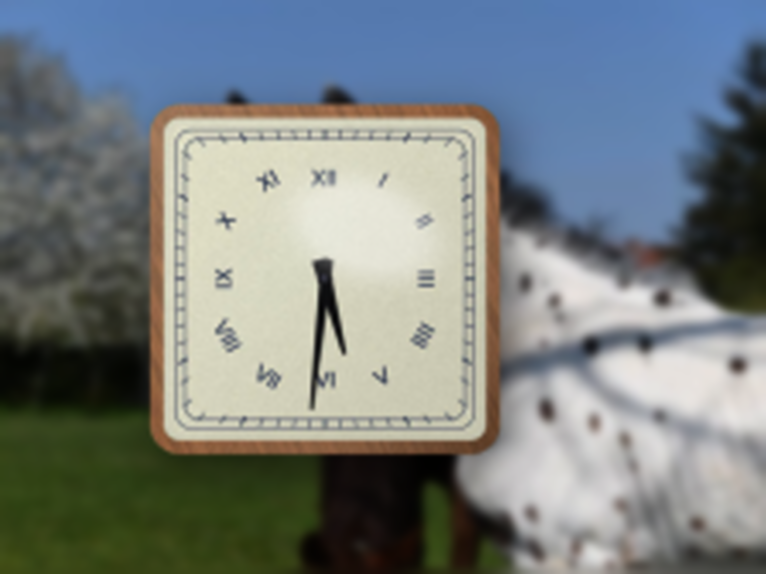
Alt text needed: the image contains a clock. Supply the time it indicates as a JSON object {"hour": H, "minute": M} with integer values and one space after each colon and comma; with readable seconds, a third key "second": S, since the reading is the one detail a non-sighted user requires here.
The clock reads {"hour": 5, "minute": 31}
